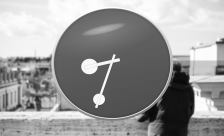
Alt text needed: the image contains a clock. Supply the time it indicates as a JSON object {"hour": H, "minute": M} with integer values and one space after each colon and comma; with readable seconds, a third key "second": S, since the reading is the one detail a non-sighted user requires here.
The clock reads {"hour": 8, "minute": 33}
